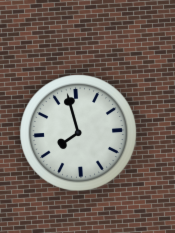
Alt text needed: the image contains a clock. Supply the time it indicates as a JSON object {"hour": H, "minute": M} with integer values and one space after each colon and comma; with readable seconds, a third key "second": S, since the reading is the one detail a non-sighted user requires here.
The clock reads {"hour": 7, "minute": 58}
